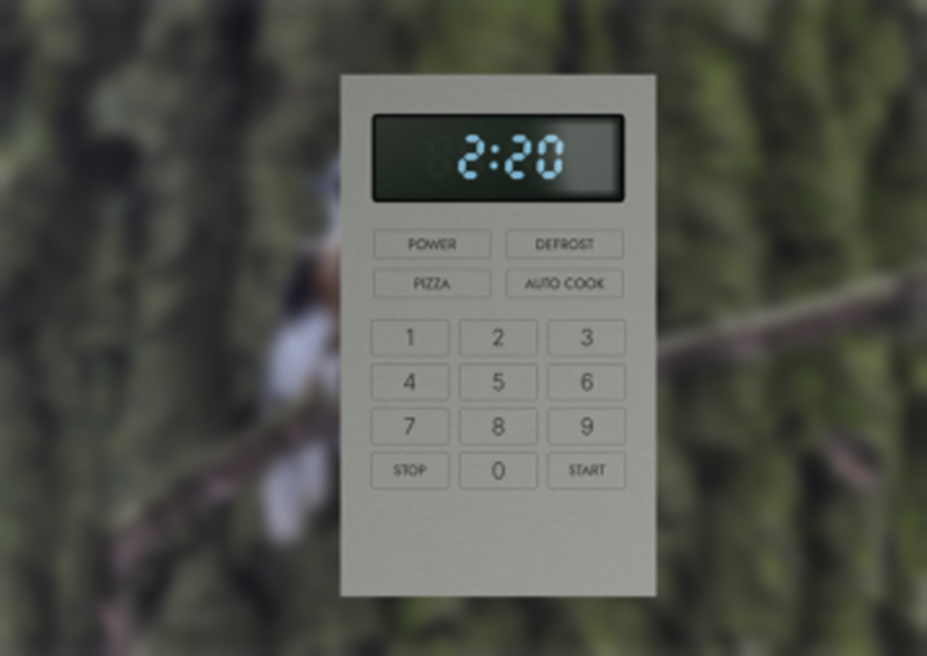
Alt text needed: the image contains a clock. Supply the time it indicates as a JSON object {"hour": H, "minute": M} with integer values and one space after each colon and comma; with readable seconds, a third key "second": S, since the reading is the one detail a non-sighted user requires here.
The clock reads {"hour": 2, "minute": 20}
